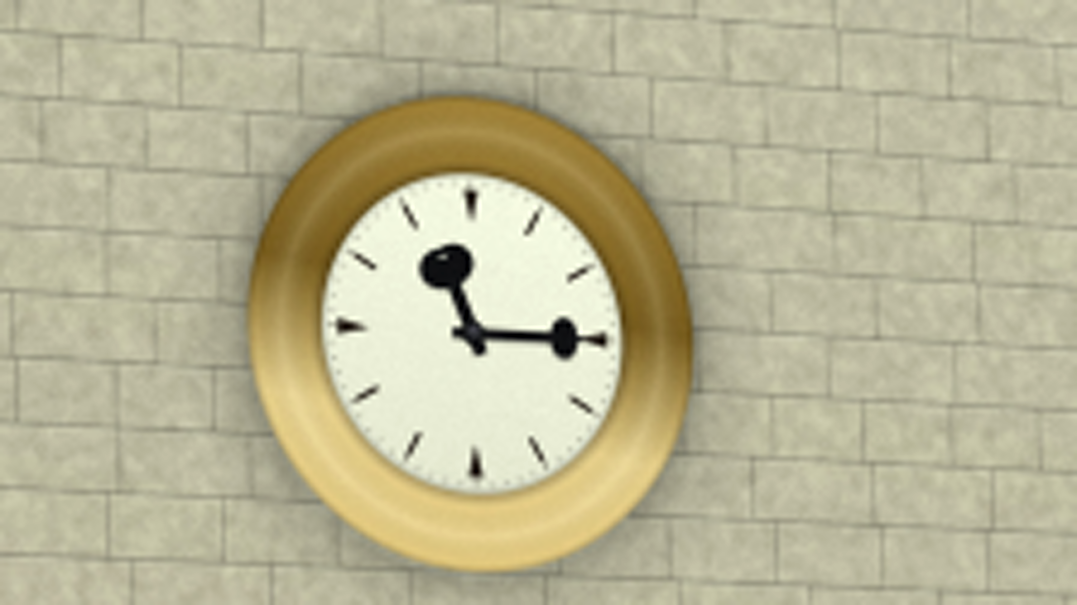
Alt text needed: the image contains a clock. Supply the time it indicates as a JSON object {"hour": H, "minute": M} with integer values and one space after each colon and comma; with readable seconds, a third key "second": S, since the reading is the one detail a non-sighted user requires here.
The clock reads {"hour": 11, "minute": 15}
